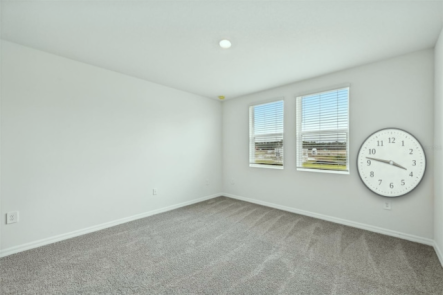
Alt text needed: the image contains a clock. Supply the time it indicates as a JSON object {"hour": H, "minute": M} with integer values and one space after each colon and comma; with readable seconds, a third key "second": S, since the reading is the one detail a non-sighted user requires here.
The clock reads {"hour": 3, "minute": 47}
